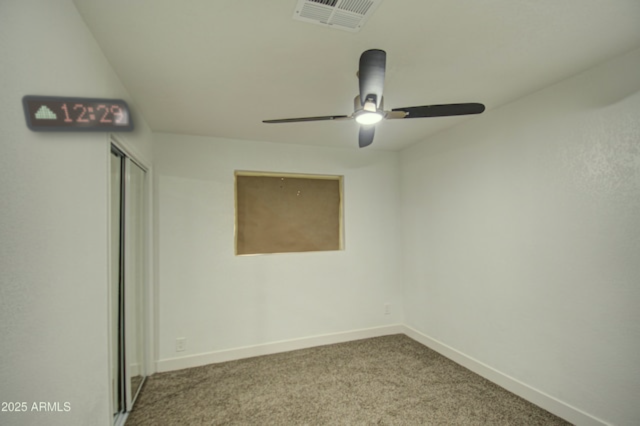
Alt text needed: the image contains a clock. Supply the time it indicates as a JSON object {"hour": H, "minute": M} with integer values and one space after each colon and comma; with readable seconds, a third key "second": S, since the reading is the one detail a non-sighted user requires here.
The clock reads {"hour": 12, "minute": 29}
